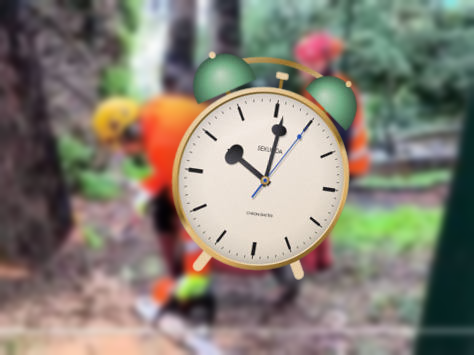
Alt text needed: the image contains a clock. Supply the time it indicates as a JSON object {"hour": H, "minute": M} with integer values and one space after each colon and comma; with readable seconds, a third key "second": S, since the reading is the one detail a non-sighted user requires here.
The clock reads {"hour": 10, "minute": 1, "second": 5}
